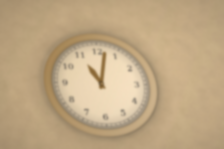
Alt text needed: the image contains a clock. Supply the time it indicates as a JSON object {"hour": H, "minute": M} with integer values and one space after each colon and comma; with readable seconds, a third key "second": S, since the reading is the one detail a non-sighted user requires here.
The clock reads {"hour": 11, "minute": 2}
